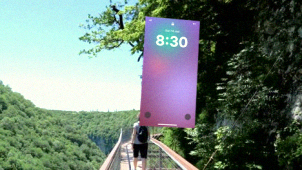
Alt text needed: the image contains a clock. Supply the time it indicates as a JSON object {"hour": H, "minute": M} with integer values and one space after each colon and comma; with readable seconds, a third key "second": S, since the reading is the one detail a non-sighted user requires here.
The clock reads {"hour": 8, "minute": 30}
